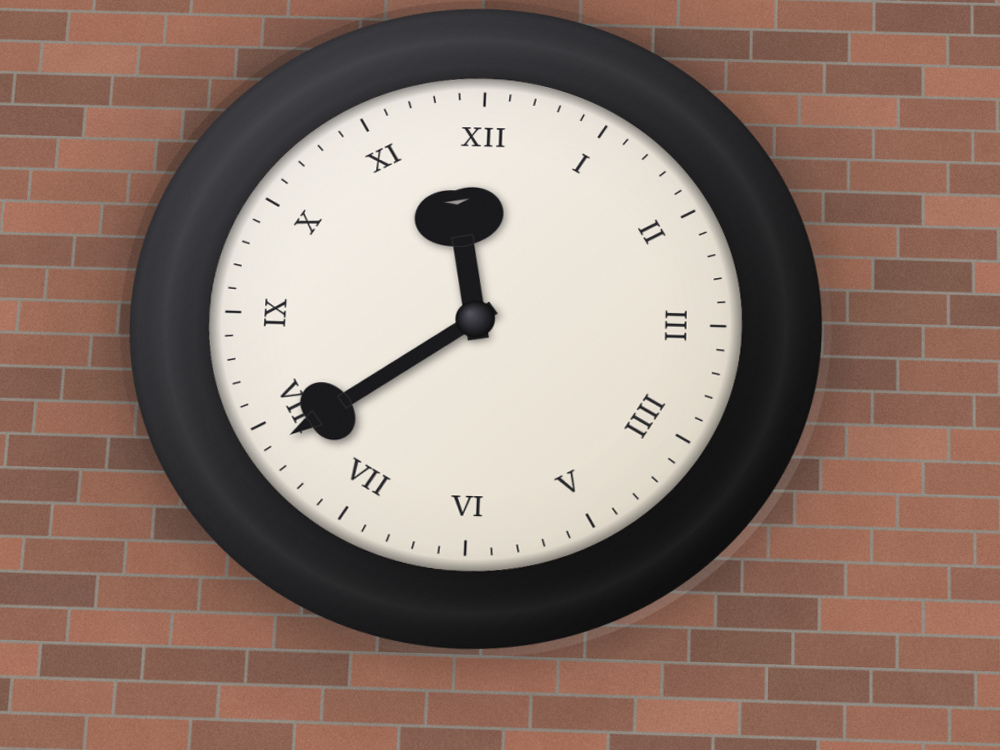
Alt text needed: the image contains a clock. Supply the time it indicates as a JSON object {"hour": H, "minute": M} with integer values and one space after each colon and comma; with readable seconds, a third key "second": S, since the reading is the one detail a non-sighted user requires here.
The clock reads {"hour": 11, "minute": 39}
